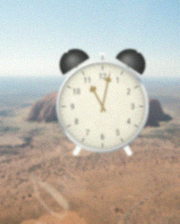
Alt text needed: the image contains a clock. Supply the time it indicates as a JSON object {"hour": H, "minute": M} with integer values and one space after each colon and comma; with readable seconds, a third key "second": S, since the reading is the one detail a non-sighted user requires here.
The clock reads {"hour": 11, "minute": 2}
